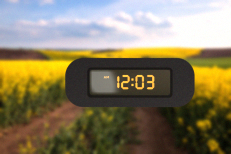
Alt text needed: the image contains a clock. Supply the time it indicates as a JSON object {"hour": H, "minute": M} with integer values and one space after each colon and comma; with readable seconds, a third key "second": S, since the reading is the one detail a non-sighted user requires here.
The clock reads {"hour": 12, "minute": 3}
